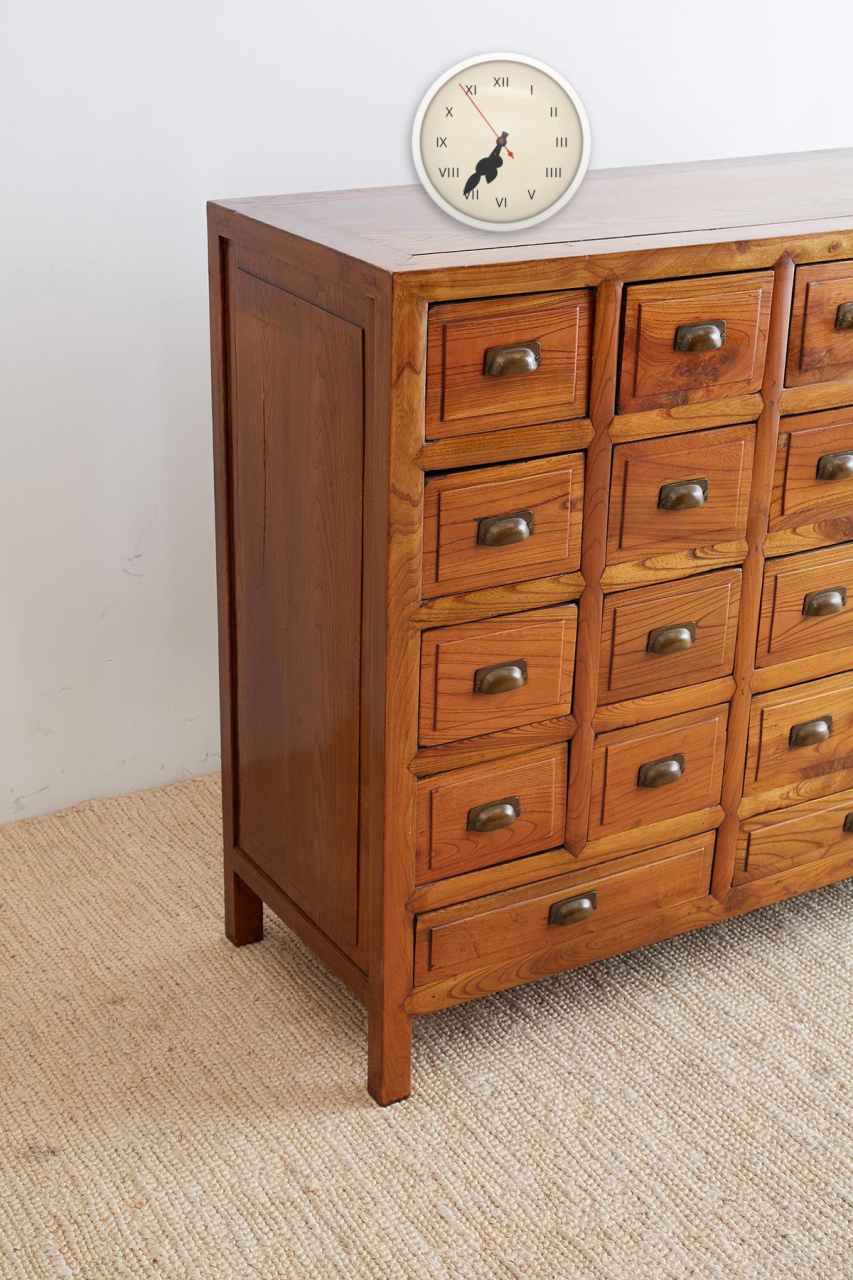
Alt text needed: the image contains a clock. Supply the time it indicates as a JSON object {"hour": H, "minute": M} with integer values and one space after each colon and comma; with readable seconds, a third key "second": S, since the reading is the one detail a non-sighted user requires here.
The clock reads {"hour": 6, "minute": 35, "second": 54}
